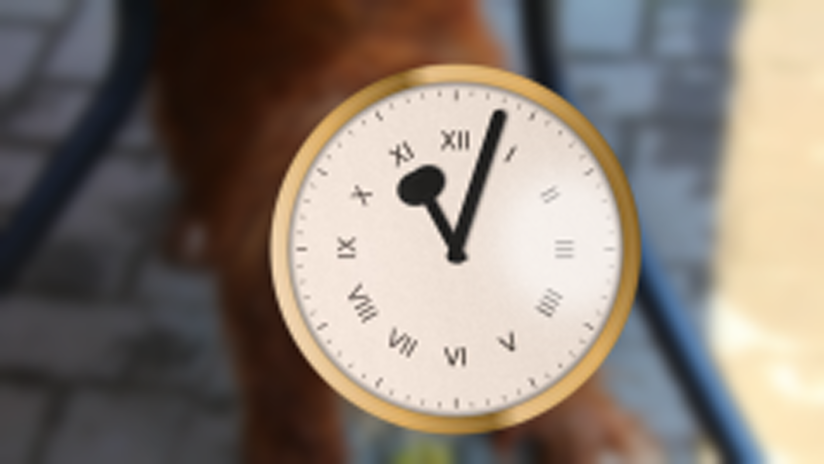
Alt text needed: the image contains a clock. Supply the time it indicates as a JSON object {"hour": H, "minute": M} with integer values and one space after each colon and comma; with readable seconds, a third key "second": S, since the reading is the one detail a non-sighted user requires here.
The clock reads {"hour": 11, "minute": 3}
